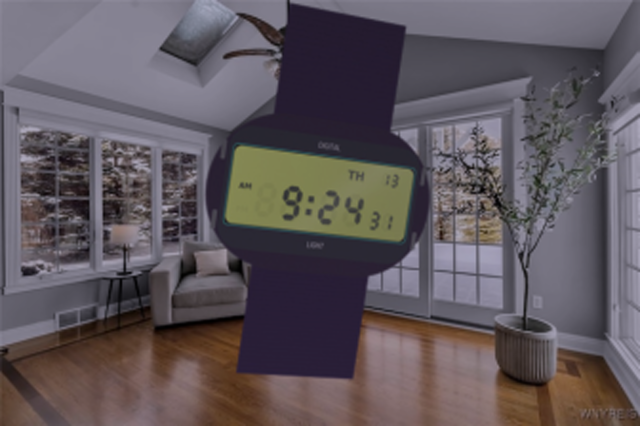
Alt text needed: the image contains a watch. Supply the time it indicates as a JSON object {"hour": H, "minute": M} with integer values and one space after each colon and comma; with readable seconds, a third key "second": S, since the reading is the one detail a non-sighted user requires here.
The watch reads {"hour": 9, "minute": 24, "second": 31}
